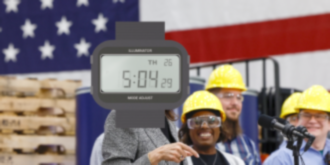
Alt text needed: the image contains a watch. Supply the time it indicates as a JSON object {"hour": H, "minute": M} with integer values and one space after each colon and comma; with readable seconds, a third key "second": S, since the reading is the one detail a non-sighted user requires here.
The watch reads {"hour": 5, "minute": 4}
